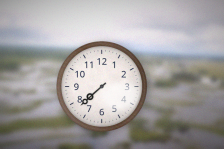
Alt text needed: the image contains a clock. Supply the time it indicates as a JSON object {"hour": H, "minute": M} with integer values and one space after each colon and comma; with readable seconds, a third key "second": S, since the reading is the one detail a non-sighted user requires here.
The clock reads {"hour": 7, "minute": 38}
